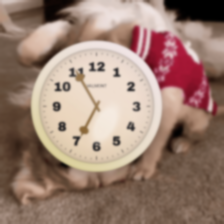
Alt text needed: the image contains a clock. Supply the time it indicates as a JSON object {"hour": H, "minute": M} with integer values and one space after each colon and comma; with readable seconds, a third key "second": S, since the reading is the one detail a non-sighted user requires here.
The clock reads {"hour": 6, "minute": 55}
